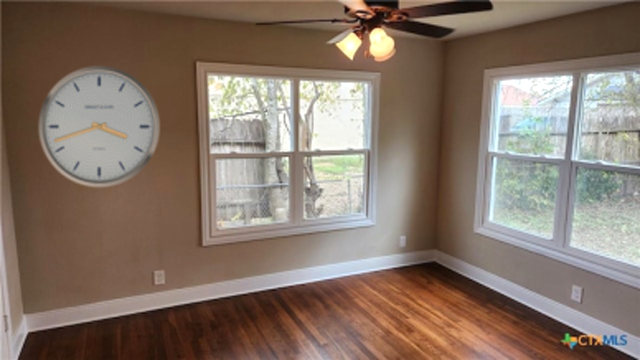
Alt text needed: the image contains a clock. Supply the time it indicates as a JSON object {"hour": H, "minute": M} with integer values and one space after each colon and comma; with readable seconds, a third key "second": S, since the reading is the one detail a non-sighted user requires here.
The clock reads {"hour": 3, "minute": 42}
